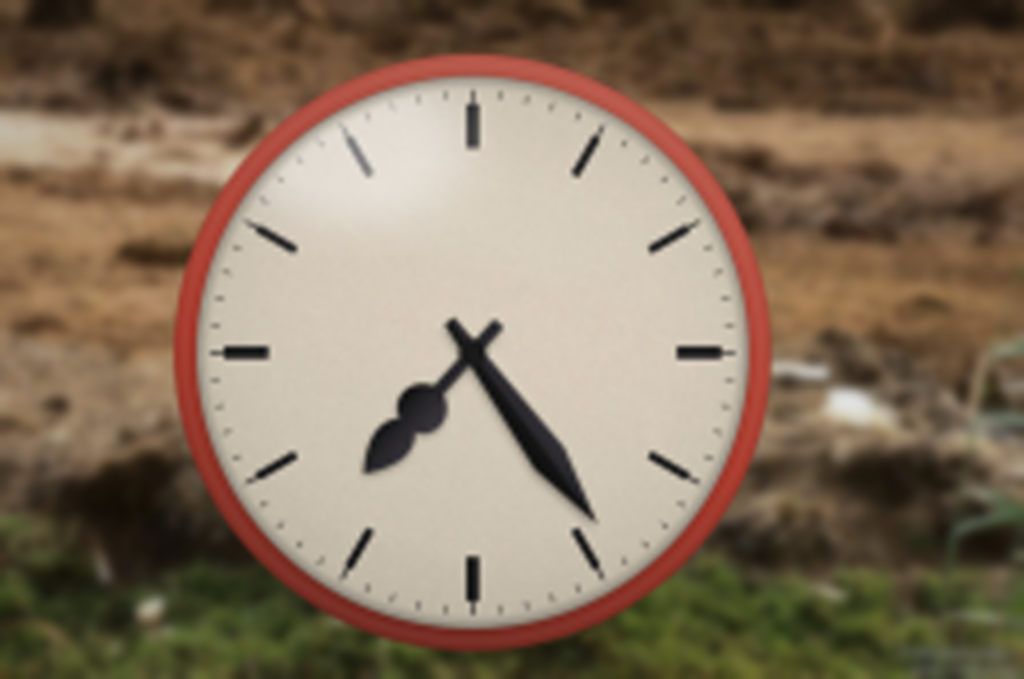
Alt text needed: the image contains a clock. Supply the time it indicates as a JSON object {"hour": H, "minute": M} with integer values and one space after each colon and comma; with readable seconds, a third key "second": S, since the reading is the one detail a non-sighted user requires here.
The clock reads {"hour": 7, "minute": 24}
